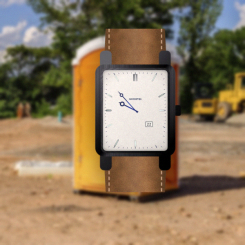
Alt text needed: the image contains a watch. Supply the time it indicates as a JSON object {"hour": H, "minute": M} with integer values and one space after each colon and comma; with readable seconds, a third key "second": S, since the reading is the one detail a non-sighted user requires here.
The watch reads {"hour": 9, "minute": 53}
